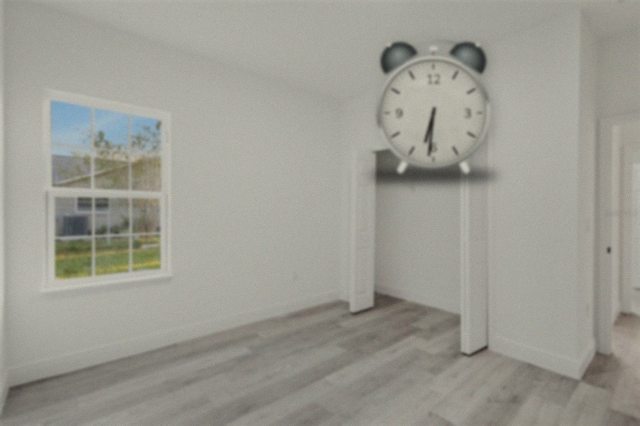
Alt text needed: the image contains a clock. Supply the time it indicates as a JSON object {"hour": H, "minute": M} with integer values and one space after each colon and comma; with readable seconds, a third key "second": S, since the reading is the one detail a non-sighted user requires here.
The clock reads {"hour": 6, "minute": 31}
